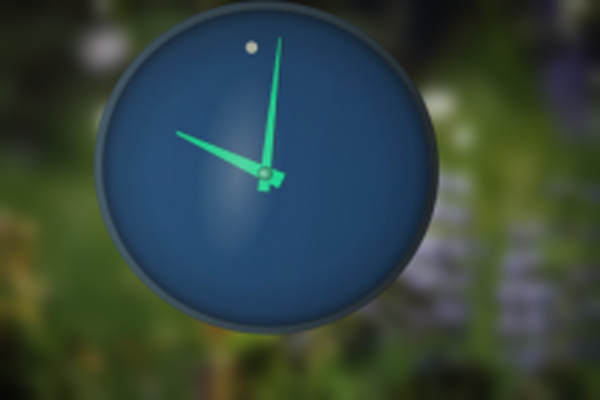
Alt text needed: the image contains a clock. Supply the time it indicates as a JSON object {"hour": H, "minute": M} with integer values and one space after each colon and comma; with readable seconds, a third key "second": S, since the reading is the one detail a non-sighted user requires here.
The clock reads {"hour": 10, "minute": 2}
